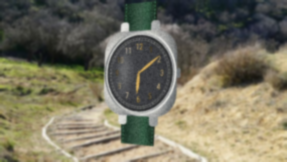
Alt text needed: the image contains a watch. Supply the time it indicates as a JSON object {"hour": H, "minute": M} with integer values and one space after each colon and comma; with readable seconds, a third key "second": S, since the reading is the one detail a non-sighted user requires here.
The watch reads {"hour": 6, "minute": 9}
